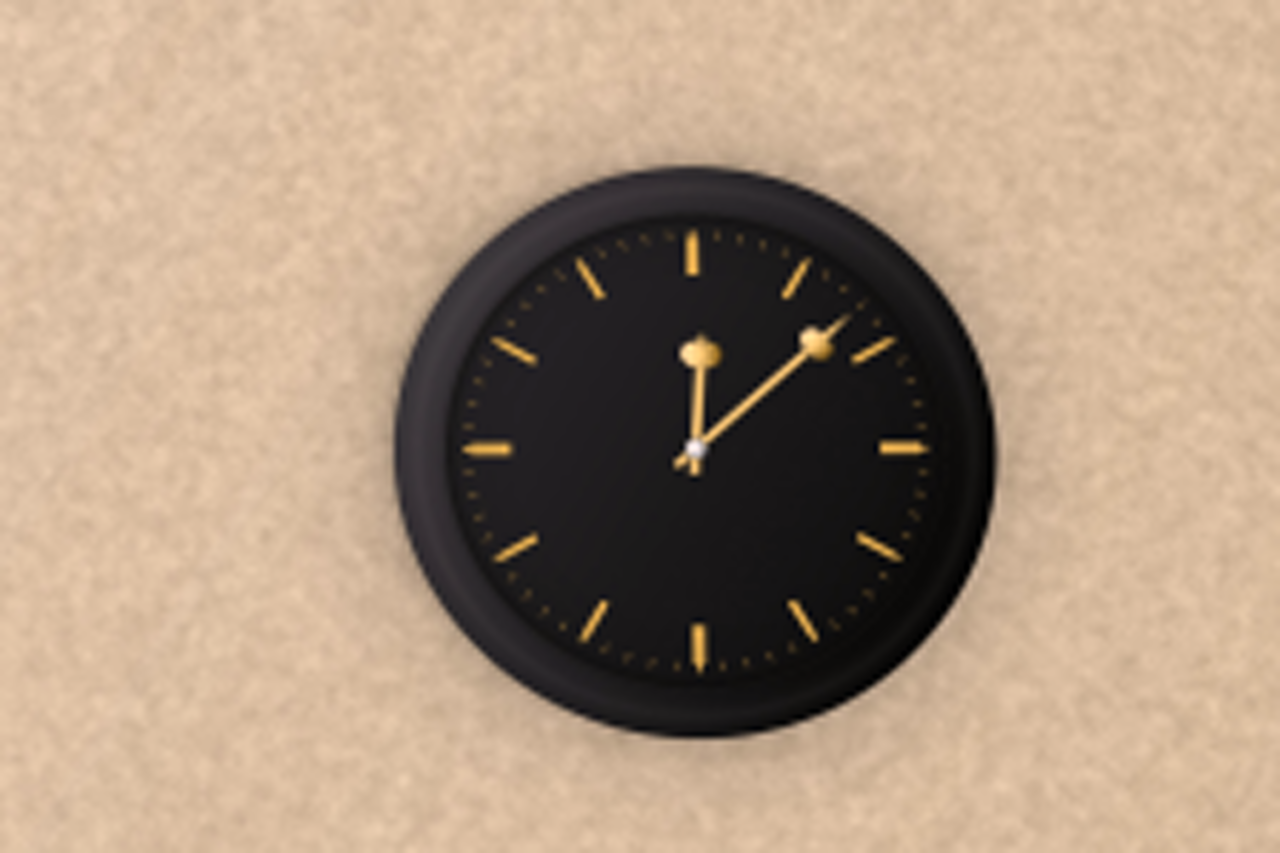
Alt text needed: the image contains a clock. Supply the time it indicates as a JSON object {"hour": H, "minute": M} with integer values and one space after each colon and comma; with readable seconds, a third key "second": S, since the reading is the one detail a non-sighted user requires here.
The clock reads {"hour": 12, "minute": 8}
